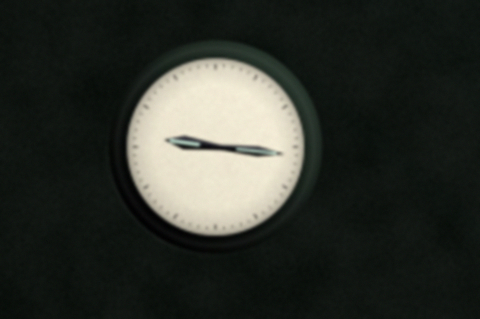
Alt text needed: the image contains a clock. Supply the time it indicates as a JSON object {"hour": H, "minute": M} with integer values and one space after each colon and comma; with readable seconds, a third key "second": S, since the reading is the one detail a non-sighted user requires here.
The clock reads {"hour": 9, "minute": 16}
